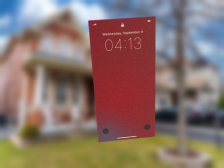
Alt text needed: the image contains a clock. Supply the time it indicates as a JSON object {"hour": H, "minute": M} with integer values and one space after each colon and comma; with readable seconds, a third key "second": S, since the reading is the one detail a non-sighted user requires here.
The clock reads {"hour": 4, "minute": 13}
